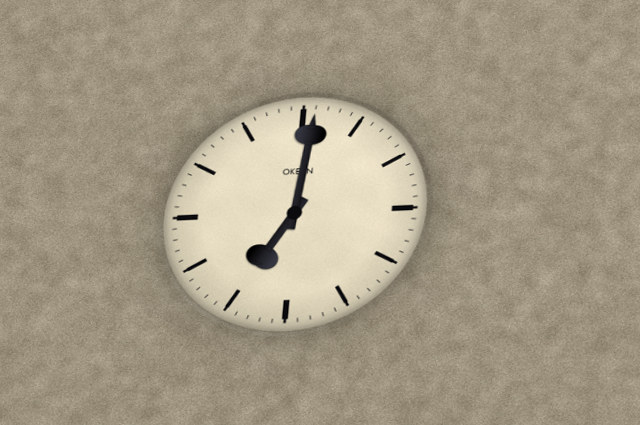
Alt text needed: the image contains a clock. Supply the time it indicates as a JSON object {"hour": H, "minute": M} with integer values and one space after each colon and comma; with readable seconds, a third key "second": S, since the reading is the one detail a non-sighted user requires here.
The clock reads {"hour": 7, "minute": 1}
